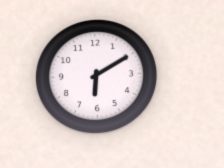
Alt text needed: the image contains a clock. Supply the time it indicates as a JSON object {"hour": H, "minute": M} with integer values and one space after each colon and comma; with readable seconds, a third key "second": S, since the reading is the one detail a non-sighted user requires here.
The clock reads {"hour": 6, "minute": 10}
